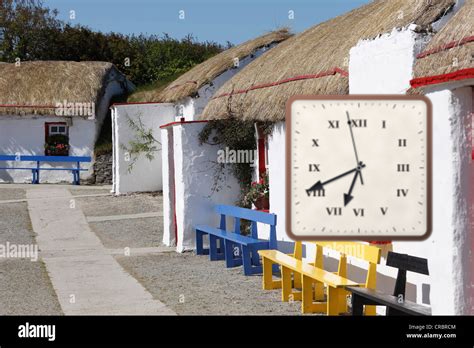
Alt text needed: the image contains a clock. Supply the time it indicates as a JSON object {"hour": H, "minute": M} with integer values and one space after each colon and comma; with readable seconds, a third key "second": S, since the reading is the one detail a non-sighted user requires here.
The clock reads {"hour": 6, "minute": 40, "second": 58}
